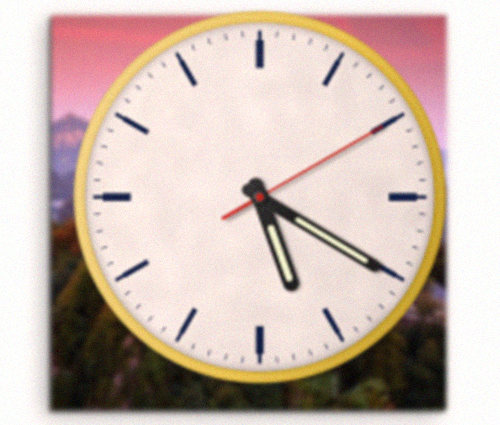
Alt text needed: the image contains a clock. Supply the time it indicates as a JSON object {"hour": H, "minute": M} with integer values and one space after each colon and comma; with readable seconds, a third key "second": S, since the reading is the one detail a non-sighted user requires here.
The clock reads {"hour": 5, "minute": 20, "second": 10}
